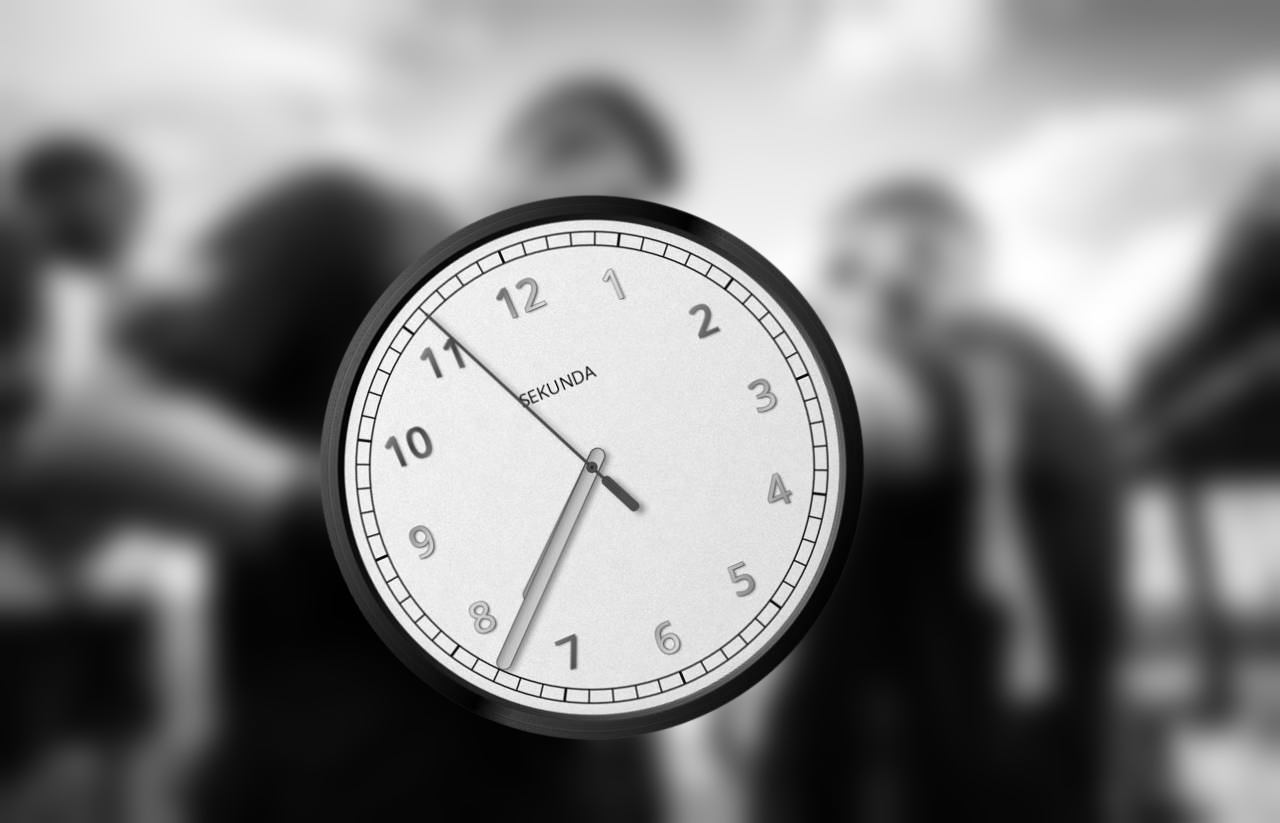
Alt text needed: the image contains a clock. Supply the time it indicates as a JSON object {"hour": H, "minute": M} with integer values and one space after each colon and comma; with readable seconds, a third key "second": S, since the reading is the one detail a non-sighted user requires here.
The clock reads {"hour": 7, "minute": 37, "second": 56}
